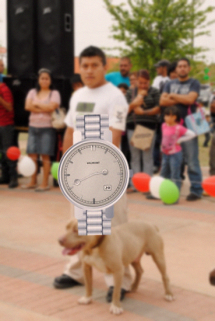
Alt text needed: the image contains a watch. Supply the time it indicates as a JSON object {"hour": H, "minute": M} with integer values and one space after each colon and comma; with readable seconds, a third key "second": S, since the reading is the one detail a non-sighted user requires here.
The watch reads {"hour": 2, "minute": 41}
